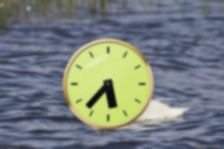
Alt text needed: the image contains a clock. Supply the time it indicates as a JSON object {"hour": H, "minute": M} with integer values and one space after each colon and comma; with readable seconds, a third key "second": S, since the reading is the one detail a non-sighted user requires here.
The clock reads {"hour": 5, "minute": 37}
